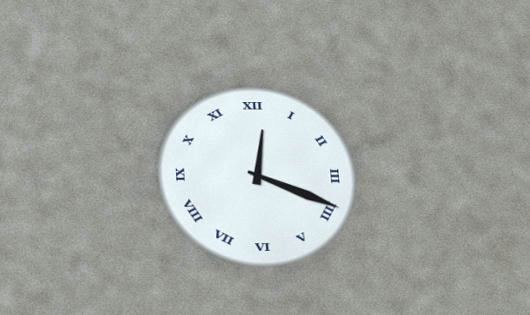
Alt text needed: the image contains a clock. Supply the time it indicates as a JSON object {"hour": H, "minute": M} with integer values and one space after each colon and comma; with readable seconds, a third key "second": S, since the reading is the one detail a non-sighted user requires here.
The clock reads {"hour": 12, "minute": 19}
